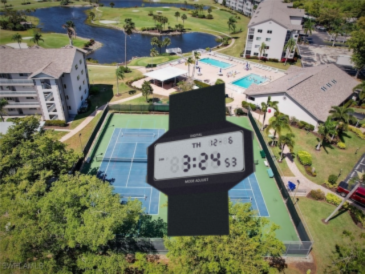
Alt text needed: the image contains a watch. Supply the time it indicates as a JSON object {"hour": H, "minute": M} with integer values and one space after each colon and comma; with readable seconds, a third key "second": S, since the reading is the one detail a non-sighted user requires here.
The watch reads {"hour": 3, "minute": 24}
